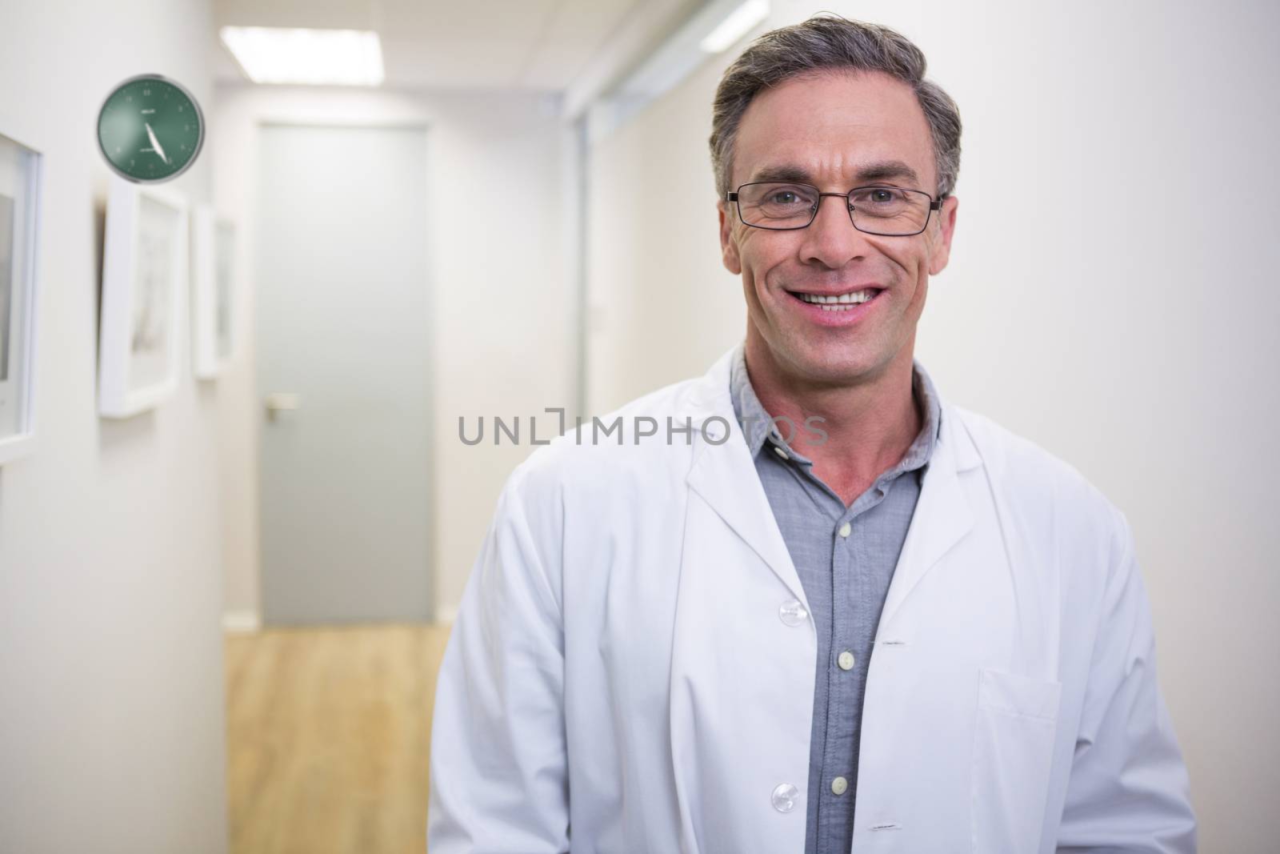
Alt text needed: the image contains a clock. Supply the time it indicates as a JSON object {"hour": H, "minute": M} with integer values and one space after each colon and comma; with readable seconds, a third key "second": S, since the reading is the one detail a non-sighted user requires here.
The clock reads {"hour": 5, "minute": 26}
